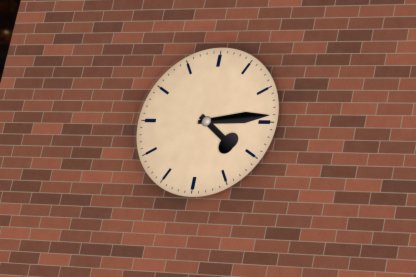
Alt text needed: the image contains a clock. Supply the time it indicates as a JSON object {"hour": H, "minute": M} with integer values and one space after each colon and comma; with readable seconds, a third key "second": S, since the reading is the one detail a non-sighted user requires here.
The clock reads {"hour": 4, "minute": 14}
